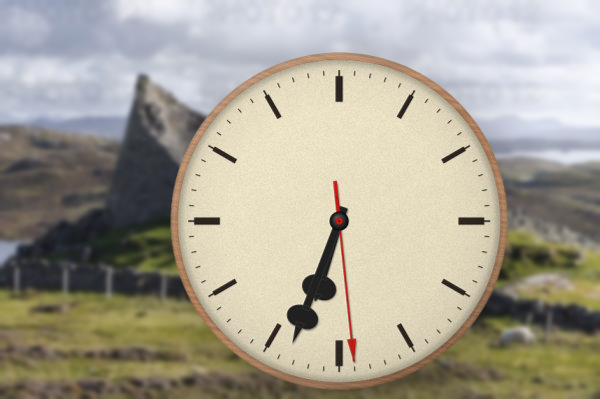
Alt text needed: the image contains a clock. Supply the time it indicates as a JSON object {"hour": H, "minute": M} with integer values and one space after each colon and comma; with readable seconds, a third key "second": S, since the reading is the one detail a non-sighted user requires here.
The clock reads {"hour": 6, "minute": 33, "second": 29}
